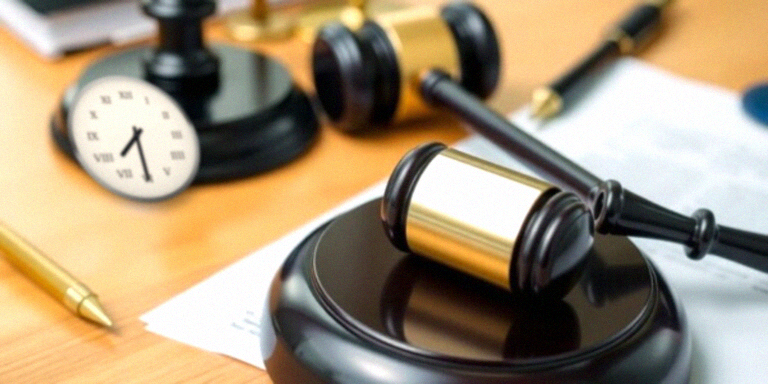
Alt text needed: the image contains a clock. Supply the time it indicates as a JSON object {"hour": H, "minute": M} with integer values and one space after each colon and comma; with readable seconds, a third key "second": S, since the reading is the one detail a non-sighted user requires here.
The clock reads {"hour": 7, "minute": 30}
